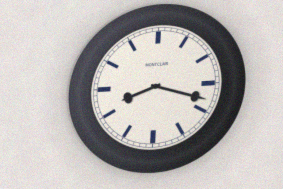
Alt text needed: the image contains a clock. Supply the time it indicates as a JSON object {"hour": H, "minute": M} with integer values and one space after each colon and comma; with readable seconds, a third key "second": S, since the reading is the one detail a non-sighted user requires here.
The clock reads {"hour": 8, "minute": 18}
